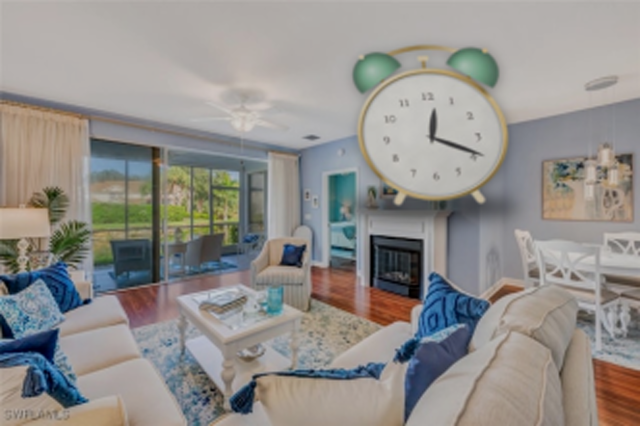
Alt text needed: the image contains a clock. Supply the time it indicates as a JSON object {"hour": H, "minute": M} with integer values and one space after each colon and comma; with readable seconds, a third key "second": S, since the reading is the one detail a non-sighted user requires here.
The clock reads {"hour": 12, "minute": 19}
